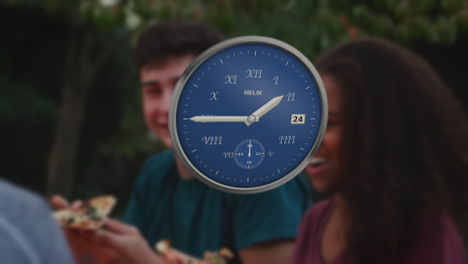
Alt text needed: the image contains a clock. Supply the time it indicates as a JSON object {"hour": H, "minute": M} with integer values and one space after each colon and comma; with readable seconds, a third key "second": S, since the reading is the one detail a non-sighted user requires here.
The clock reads {"hour": 1, "minute": 45}
